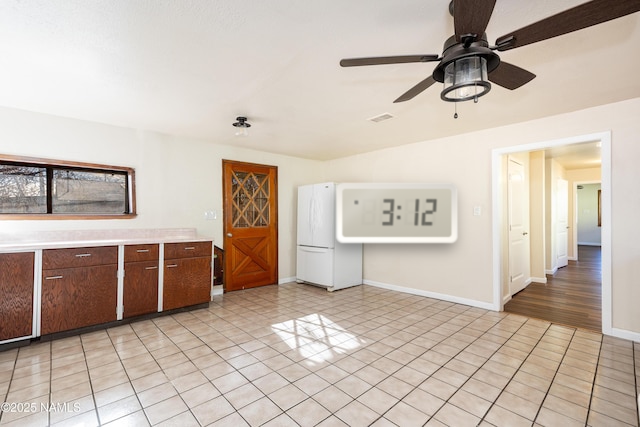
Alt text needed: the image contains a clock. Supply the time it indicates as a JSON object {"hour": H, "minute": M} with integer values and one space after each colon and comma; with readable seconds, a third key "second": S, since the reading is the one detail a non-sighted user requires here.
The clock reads {"hour": 3, "minute": 12}
